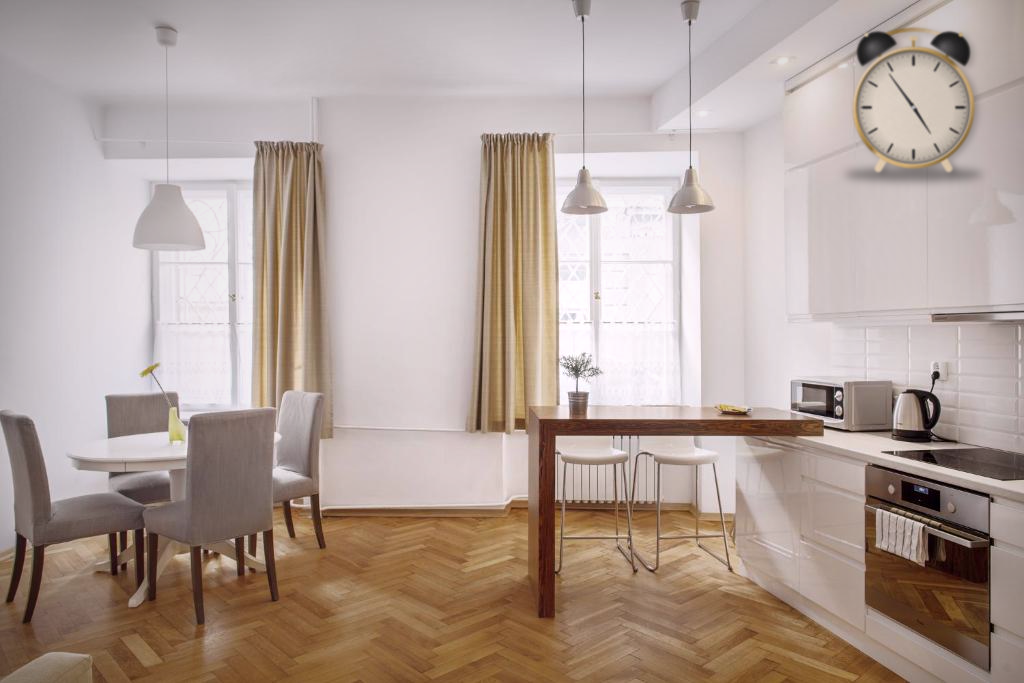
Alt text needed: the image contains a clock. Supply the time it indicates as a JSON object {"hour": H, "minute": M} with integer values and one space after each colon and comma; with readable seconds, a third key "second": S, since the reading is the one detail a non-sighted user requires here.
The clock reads {"hour": 4, "minute": 54}
